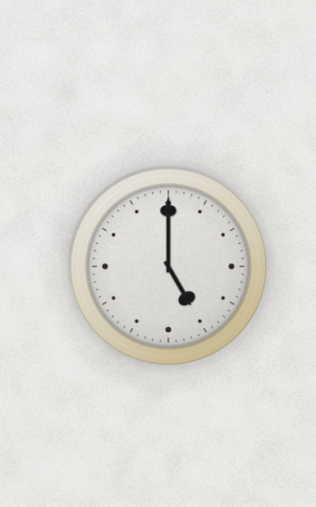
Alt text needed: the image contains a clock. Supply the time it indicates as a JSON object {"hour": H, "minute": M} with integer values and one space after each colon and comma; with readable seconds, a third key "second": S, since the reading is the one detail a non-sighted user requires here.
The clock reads {"hour": 5, "minute": 0}
